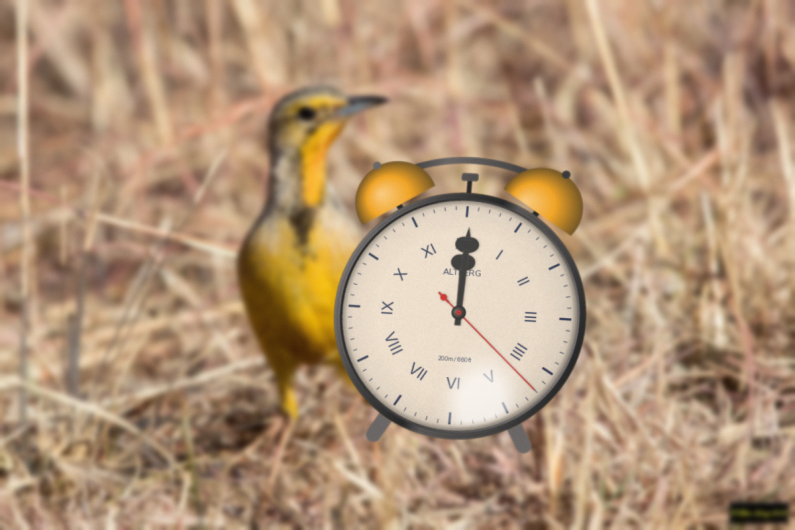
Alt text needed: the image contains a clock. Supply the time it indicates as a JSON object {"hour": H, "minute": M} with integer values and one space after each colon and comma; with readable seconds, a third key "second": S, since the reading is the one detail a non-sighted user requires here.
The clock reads {"hour": 12, "minute": 0, "second": 22}
